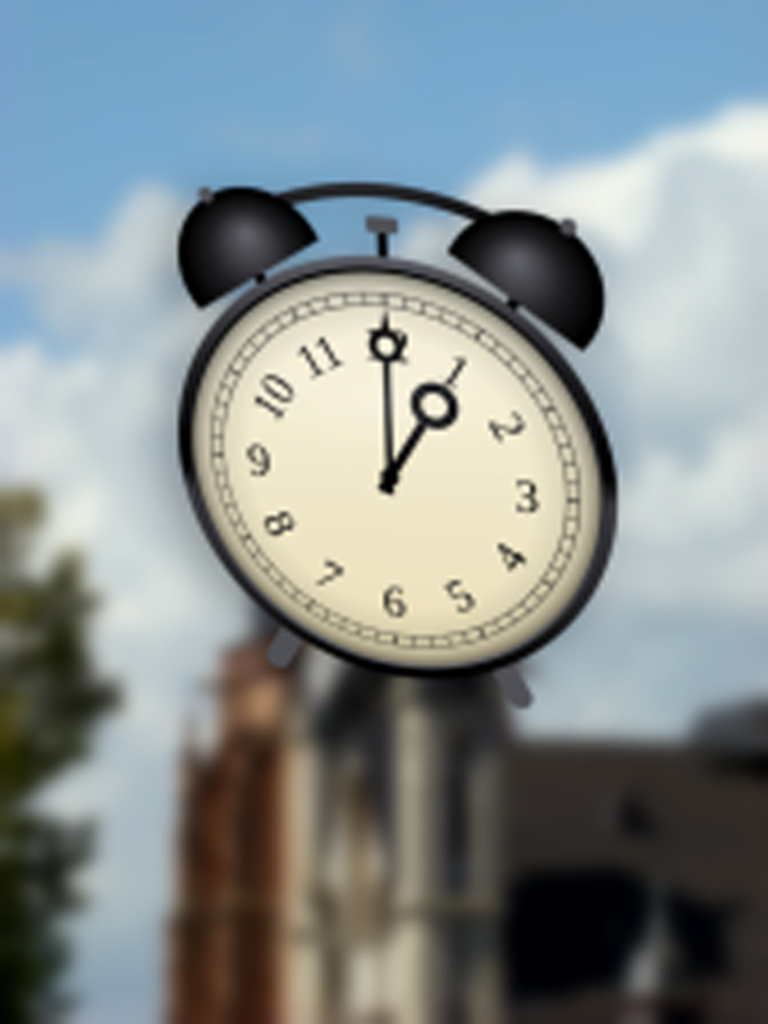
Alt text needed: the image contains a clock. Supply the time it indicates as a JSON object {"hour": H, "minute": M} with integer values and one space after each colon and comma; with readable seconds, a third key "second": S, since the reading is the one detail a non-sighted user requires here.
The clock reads {"hour": 1, "minute": 0}
